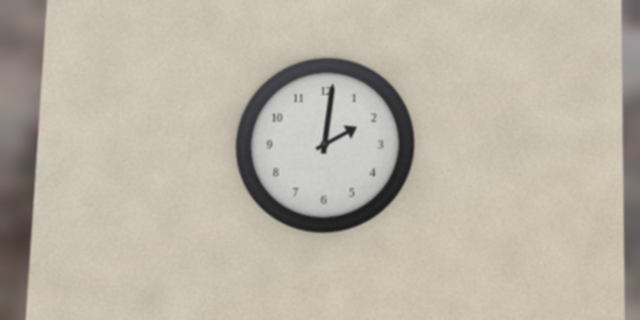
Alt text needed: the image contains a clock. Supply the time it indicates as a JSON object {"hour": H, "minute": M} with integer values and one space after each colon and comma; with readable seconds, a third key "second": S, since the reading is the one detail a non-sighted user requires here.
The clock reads {"hour": 2, "minute": 1}
